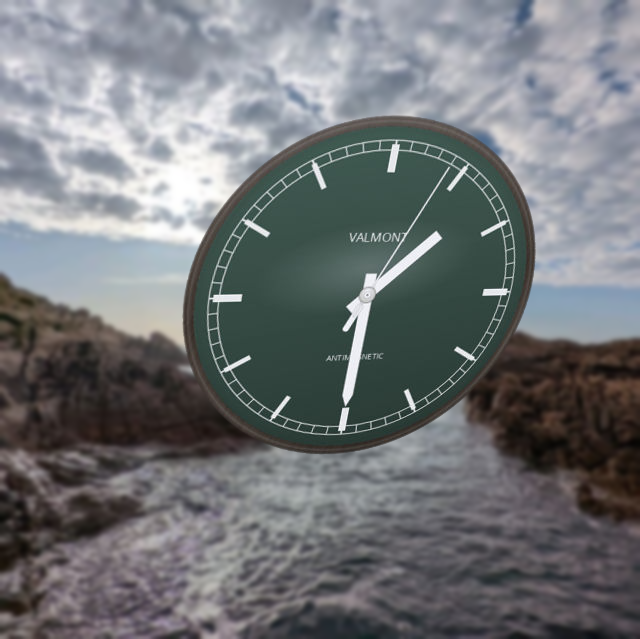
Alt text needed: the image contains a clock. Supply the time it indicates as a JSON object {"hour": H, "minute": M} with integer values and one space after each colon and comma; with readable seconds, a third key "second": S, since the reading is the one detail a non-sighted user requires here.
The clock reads {"hour": 1, "minute": 30, "second": 4}
